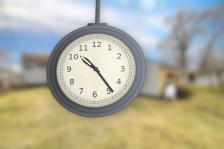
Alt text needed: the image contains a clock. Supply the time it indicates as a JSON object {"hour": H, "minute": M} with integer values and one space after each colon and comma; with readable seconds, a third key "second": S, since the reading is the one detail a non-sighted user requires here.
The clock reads {"hour": 10, "minute": 24}
